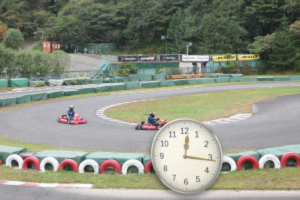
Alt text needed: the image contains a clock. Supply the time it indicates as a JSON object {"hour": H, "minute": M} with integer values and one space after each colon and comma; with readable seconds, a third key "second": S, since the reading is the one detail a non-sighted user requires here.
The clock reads {"hour": 12, "minute": 16}
